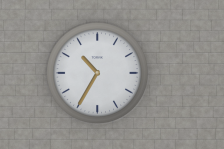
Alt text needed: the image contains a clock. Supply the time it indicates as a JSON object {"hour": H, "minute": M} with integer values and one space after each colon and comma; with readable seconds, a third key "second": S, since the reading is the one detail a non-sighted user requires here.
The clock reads {"hour": 10, "minute": 35}
